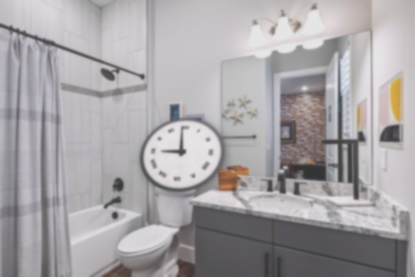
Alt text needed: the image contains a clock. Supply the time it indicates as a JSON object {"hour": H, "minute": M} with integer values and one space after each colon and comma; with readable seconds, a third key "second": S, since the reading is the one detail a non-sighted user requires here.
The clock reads {"hour": 8, "minute": 59}
